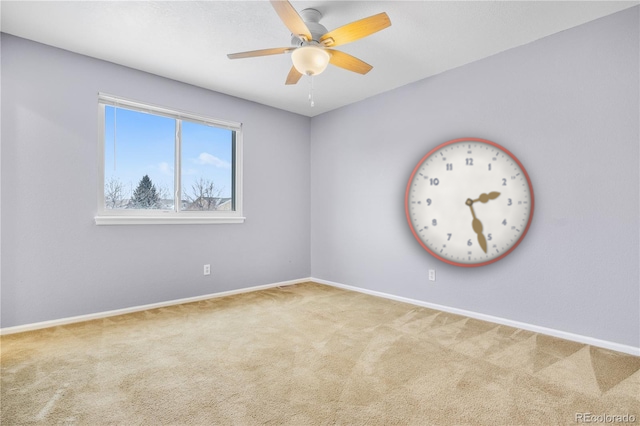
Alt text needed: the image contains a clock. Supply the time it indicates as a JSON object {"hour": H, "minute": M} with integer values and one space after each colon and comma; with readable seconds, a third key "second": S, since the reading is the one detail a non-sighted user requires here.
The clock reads {"hour": 2, "minute": 27}
